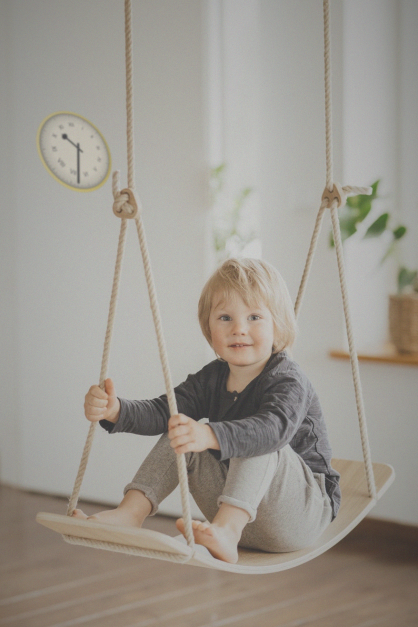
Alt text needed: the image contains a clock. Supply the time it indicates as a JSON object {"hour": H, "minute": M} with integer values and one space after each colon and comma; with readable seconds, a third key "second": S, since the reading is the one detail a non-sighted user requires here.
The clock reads {"hour": 10, "minute": 33}
